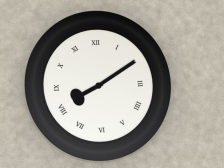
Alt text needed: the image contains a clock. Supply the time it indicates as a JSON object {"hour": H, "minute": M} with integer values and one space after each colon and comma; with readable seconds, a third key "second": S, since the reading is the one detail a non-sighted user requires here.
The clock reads {"hour": 8, "minute": 10}
